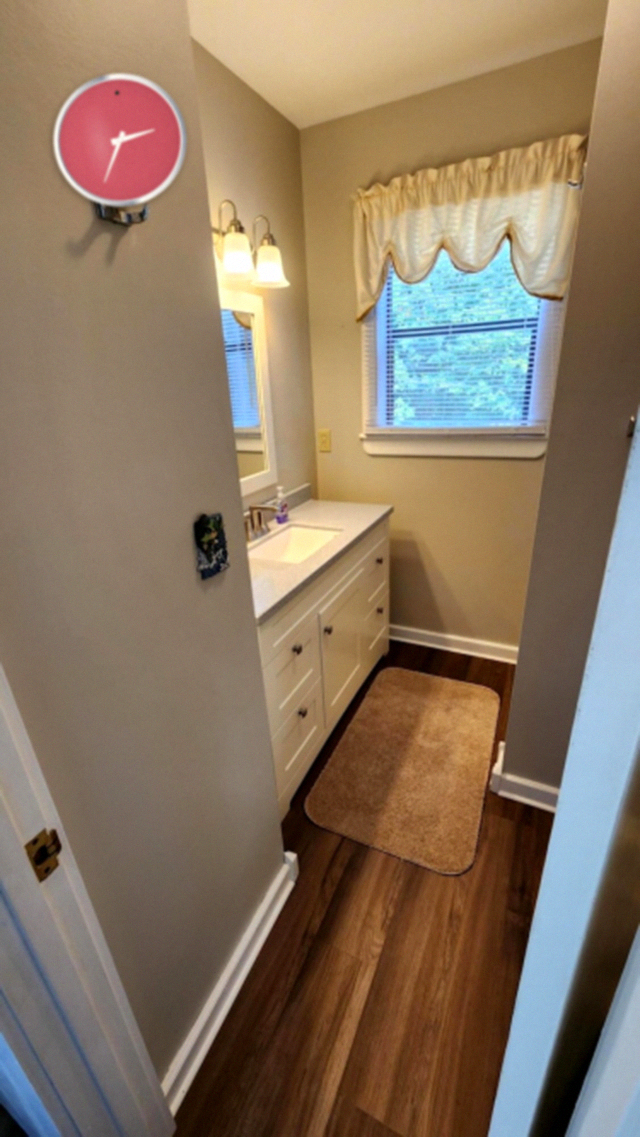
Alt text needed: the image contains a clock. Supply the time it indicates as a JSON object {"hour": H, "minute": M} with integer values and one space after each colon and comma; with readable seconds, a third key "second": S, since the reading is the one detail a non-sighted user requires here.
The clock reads {"hour": 2, "minute": 34}
